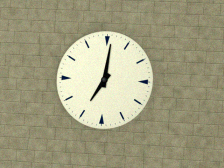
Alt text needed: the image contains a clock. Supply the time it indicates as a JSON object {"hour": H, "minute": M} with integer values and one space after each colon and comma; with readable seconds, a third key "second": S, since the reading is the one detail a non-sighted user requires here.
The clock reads {"hour": 7, "minute": 1}
